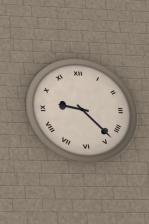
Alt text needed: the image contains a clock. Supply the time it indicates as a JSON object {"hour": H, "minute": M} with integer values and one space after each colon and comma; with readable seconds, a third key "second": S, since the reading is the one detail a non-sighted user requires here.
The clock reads {"hour": 9, "minute": 23}
